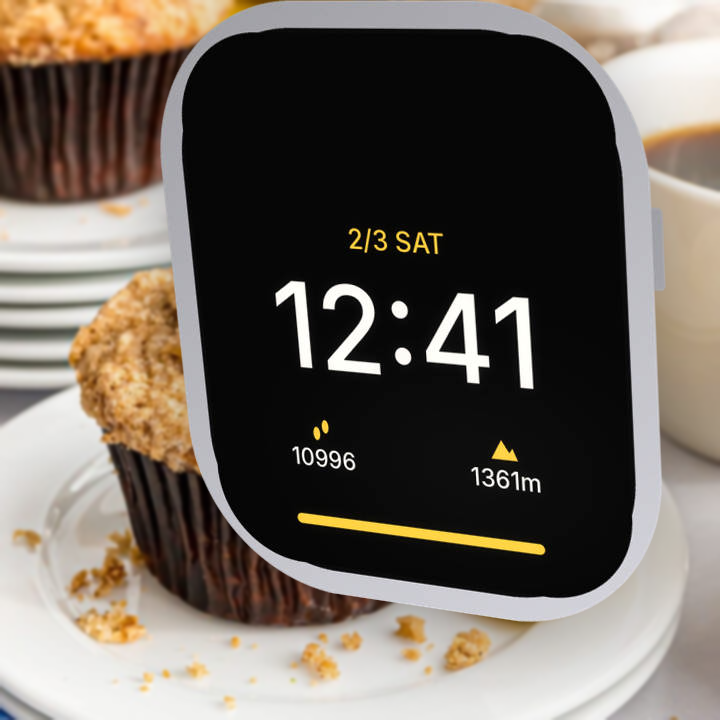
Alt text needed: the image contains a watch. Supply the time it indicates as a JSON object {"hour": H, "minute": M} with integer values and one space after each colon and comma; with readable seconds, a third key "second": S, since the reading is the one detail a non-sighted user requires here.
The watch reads {"hour": 12, "minute": 41}
